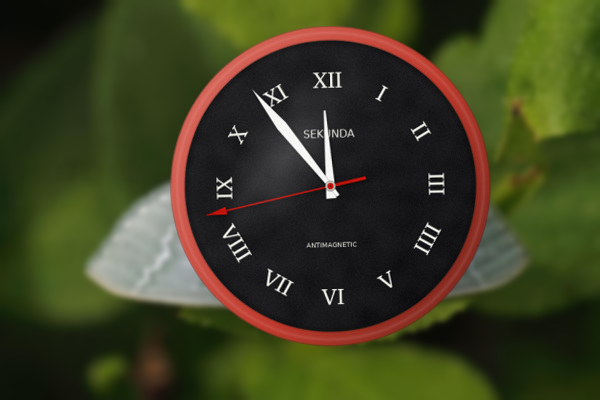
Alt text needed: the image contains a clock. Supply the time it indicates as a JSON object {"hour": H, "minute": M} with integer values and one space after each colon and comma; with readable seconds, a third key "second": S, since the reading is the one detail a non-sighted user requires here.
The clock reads {"hour": 11, "minute": 53, "second": 43}
